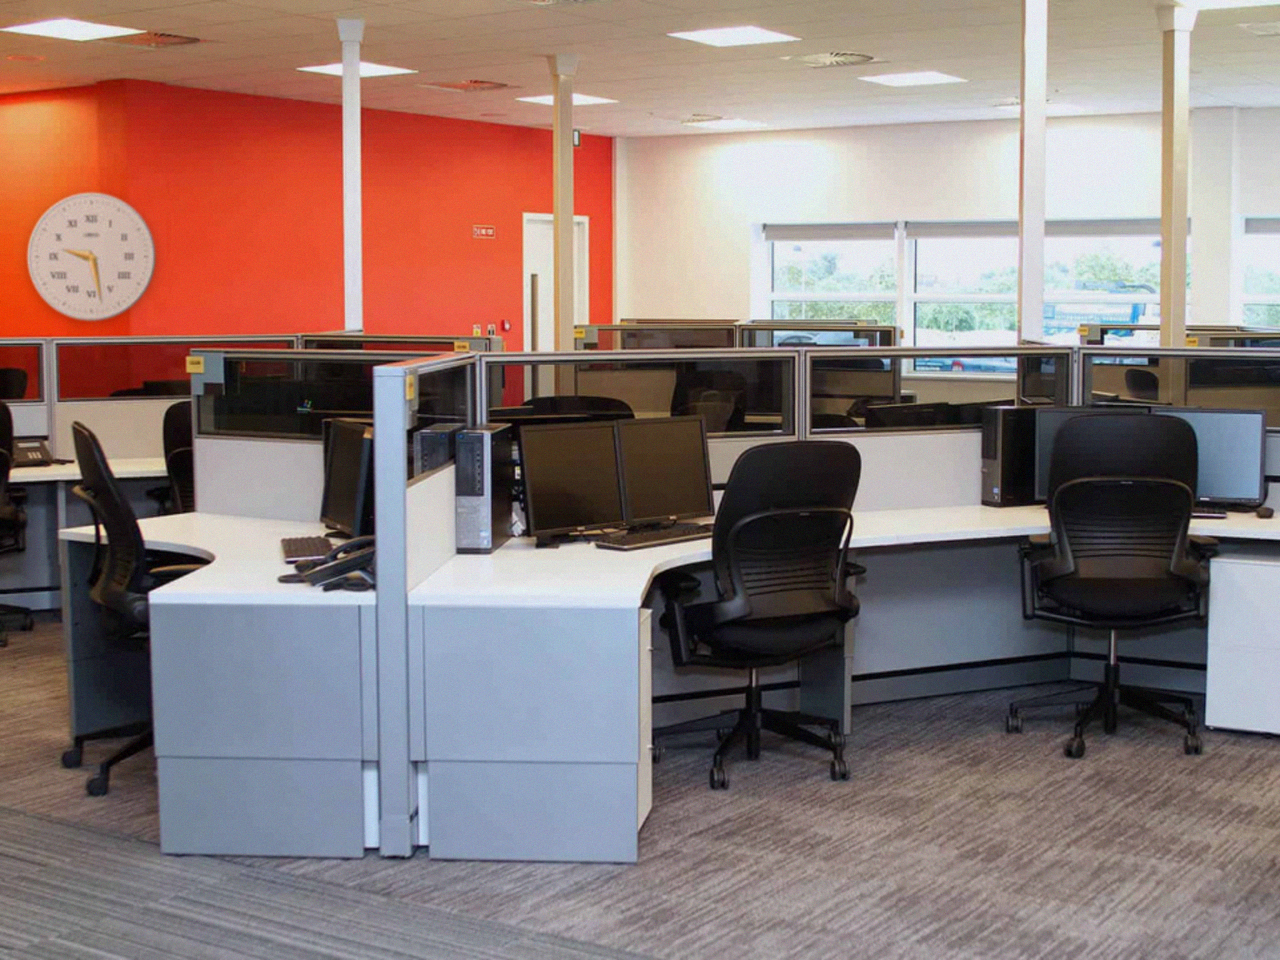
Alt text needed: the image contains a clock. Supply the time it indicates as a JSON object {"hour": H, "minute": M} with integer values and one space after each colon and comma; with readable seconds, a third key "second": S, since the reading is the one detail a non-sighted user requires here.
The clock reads {"hour": 9, "minute": 28}
